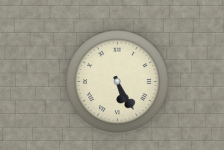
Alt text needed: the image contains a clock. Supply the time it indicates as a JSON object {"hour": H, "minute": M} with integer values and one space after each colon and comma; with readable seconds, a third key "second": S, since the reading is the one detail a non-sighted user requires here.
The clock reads {"hour": 5, "minute": 25}
